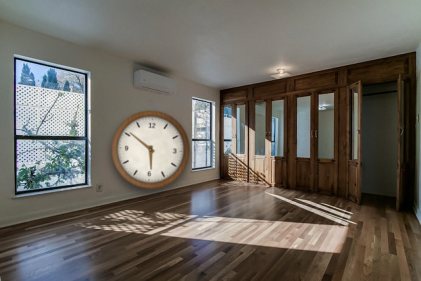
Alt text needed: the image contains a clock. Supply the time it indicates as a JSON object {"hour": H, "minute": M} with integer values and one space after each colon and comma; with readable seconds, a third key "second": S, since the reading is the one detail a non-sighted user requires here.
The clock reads {"hour": 5, "minute": 51}
